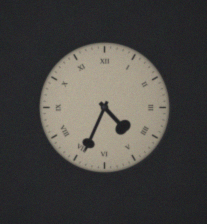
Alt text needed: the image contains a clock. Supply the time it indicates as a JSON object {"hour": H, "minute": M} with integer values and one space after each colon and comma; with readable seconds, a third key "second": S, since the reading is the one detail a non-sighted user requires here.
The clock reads {"hour": 4, "minute": 34}
